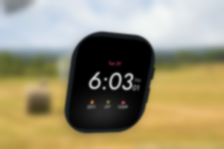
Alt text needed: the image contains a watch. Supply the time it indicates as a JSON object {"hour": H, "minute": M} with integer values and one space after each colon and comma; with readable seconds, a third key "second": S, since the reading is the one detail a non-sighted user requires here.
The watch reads {"hour": 6, "minute": 3}
